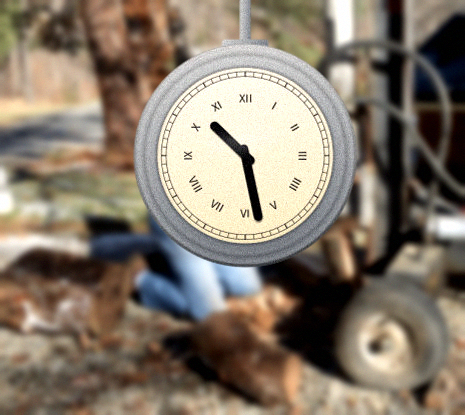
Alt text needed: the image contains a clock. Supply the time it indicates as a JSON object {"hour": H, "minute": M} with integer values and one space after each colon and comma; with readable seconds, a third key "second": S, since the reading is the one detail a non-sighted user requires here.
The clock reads {"hour": 10, "minute": 28}
